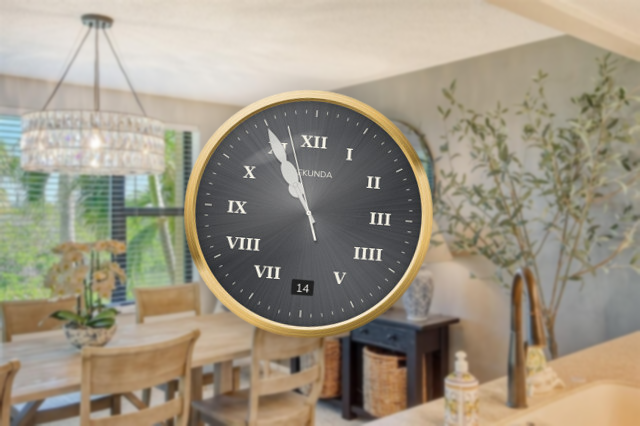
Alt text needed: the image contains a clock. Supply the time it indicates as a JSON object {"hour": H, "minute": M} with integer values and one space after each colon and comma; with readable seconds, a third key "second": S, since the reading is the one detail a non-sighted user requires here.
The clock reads {"hour": 10, "minute": 54, "second": 57}
